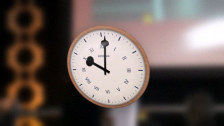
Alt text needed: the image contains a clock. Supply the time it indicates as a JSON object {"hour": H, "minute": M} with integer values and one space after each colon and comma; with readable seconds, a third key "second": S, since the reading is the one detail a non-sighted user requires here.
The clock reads {"hour": 10, "minute": 1}
